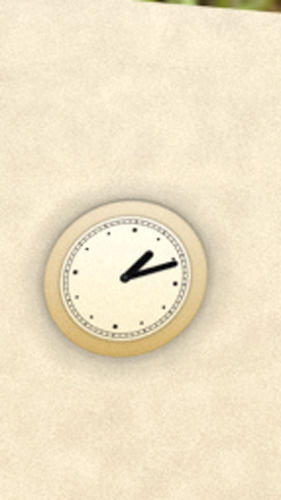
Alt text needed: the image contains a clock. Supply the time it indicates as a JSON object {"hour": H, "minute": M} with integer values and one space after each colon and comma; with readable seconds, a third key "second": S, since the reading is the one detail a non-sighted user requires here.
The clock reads {"hour": 1, "minute": 11}
